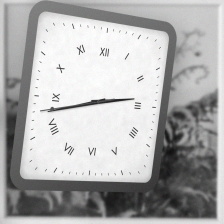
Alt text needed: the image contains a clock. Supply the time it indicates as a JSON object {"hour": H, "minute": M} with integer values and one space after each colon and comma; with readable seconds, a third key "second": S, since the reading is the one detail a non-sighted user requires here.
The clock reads {"hour": 2, "minute": 42, "second": 43}
